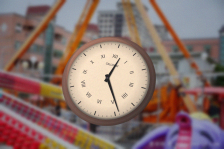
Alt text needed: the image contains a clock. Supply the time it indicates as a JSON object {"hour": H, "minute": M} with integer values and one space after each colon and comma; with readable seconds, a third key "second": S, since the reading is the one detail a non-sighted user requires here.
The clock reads {"hour": 12, "minute": 24}
